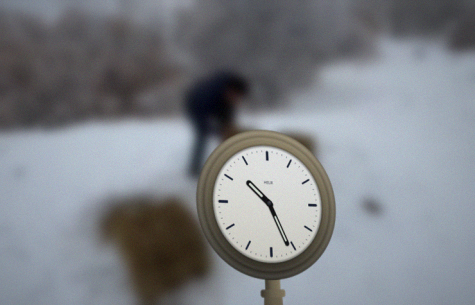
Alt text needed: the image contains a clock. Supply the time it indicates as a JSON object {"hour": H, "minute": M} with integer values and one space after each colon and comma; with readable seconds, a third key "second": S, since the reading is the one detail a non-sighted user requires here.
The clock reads {"hour": 10, "minute": 26}
